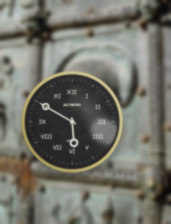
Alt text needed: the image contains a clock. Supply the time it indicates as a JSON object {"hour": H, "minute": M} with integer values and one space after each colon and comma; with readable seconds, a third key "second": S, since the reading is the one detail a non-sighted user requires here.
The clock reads {"hour": 5, "minute": 50}
